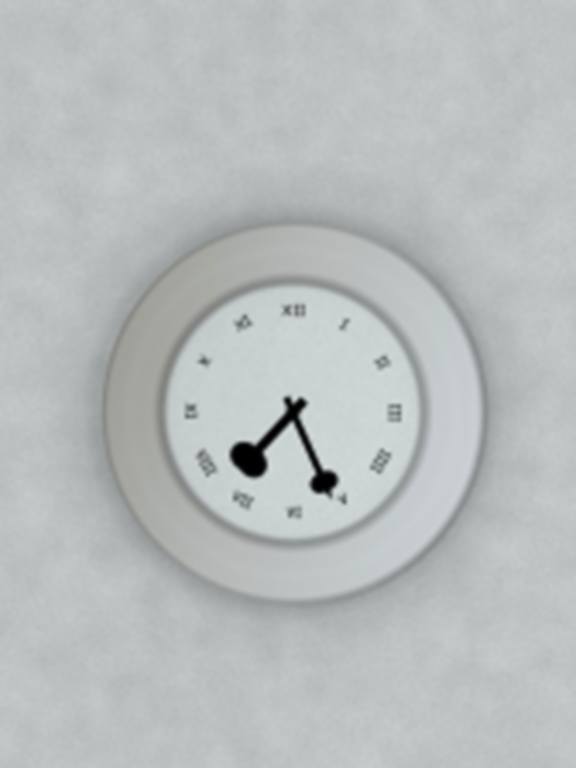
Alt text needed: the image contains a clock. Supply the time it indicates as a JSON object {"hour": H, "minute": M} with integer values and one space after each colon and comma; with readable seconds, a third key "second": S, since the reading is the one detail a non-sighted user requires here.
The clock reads {"hour": 7, "minute": 26}
